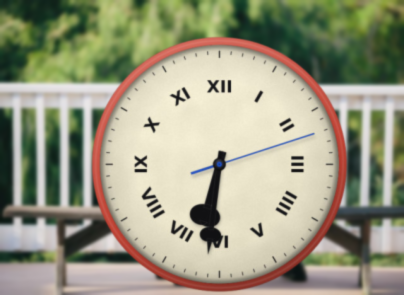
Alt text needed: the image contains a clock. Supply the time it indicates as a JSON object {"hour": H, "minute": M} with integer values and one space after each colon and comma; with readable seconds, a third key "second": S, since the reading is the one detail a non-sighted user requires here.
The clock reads {"hour": 6, "minute": 31, "second": 12}
